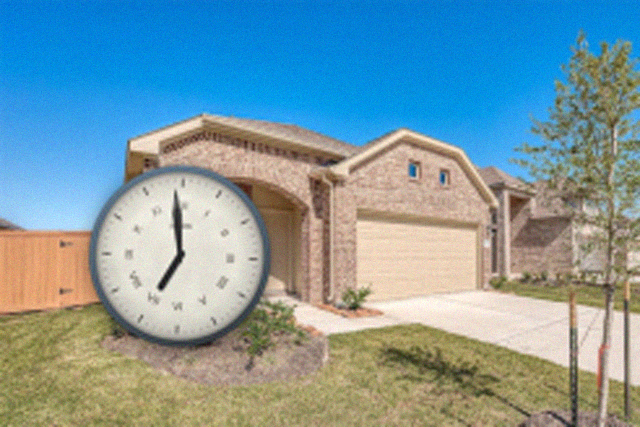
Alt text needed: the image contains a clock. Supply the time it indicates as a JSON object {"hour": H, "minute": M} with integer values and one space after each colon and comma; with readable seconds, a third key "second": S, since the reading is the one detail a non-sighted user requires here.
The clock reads {"hour": 6, "minute": 59}
